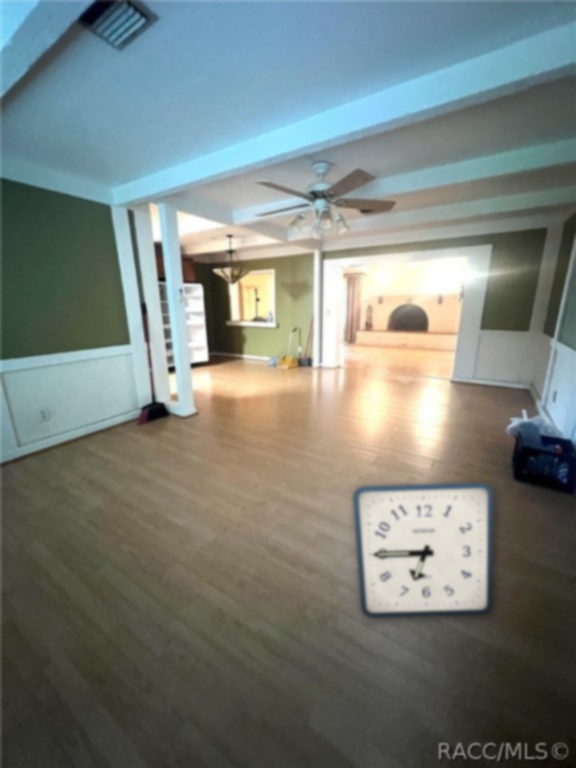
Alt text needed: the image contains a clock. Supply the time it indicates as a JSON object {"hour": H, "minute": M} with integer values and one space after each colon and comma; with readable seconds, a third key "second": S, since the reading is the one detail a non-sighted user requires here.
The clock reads {"hour": 6, "minute": 45}
